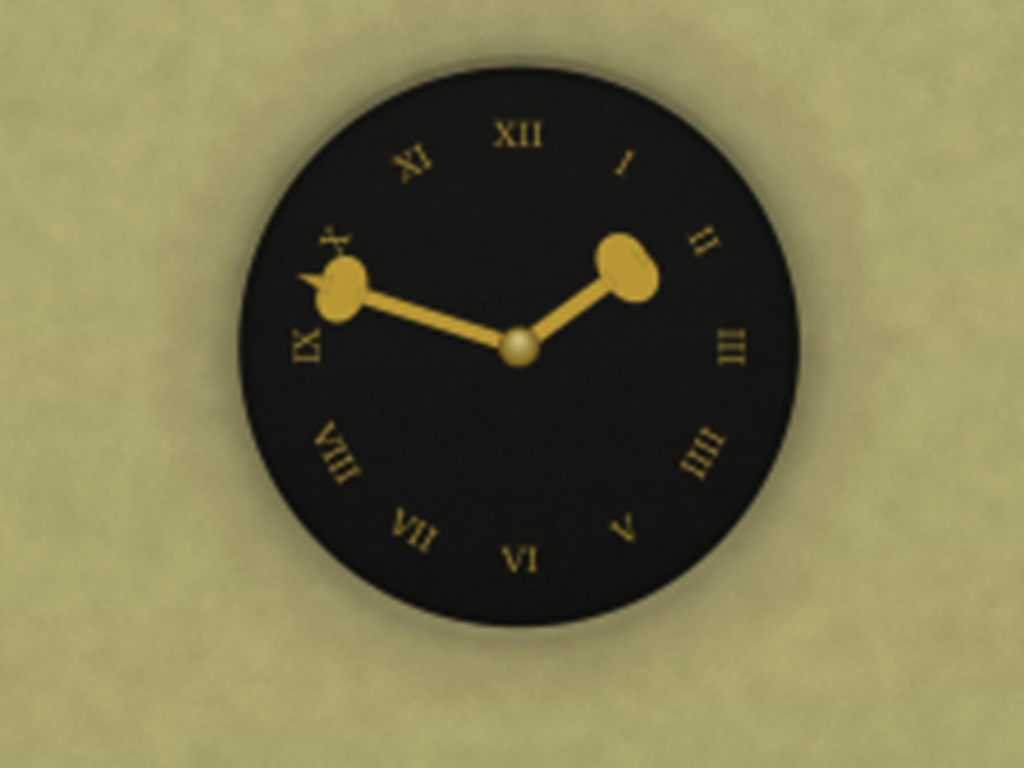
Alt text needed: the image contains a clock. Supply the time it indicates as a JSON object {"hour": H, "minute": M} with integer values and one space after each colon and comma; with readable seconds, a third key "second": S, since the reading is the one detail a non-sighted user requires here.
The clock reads {"hour": 1, "minute": 48}
